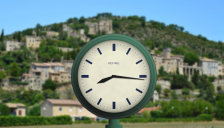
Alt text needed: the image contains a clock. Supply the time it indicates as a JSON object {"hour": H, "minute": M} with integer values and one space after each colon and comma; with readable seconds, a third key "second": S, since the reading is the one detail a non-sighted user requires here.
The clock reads {"hour": 8, "minute": 16}
